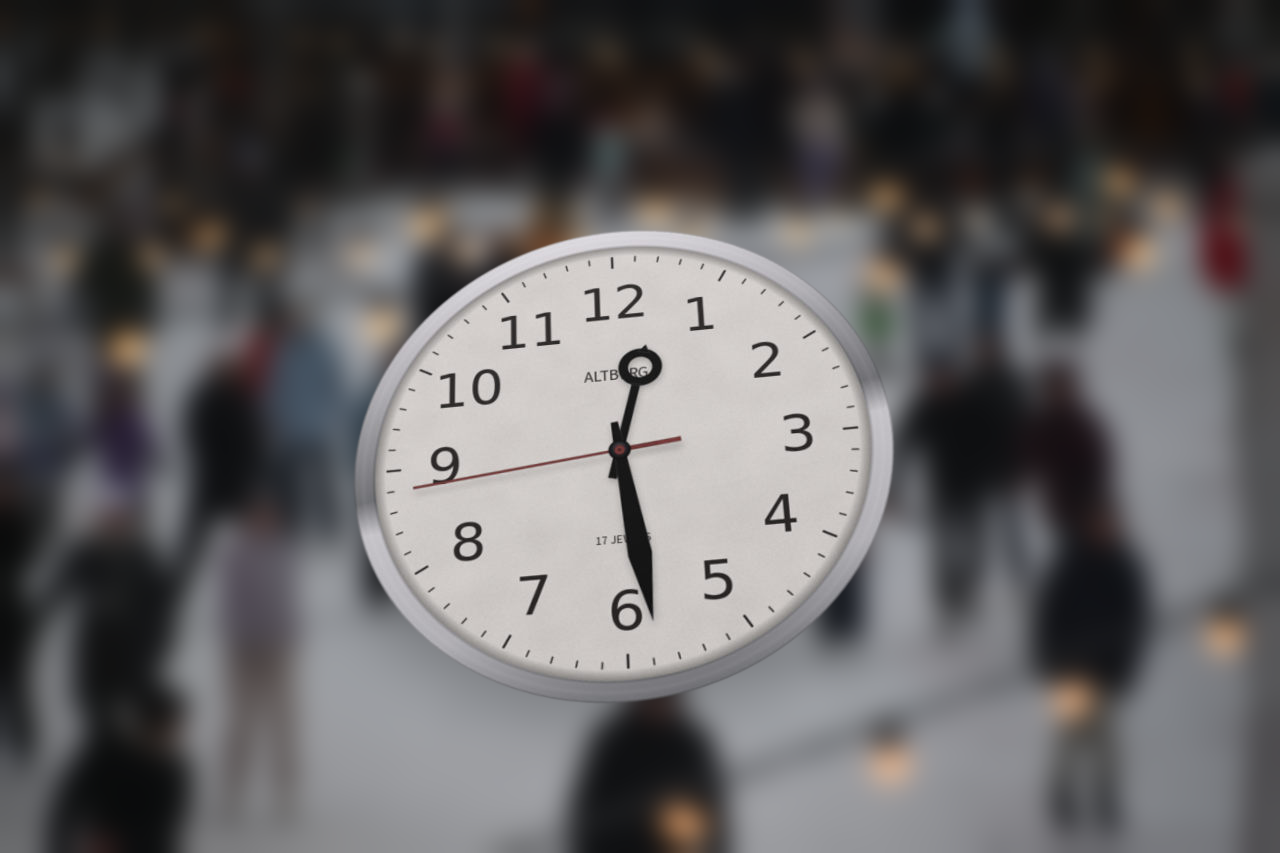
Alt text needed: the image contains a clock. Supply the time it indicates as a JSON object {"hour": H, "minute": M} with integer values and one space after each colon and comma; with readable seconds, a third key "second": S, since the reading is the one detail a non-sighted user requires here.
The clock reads {"hour": 12, "minute": 28, "second": 44}
